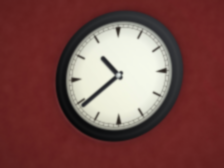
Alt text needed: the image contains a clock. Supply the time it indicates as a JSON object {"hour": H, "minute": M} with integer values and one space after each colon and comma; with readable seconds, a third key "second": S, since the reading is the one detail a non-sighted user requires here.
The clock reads {"hour": 10, "minute": 39}
